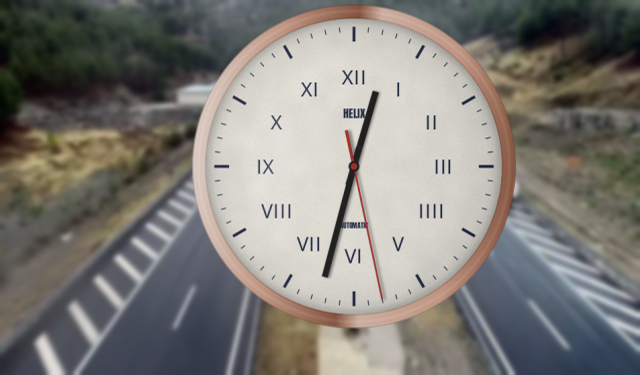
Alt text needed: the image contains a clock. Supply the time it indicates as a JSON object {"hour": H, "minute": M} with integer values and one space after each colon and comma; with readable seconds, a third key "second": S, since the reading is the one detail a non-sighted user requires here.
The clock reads {"hour": 12, "minute": 32, "second": 28}
